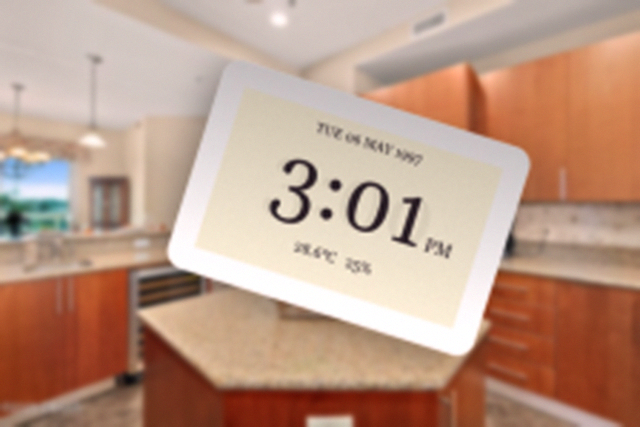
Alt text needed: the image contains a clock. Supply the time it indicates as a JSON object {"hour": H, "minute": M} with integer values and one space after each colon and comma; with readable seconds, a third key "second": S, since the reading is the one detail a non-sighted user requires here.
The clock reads {"hour": 3, "minute": 1}
